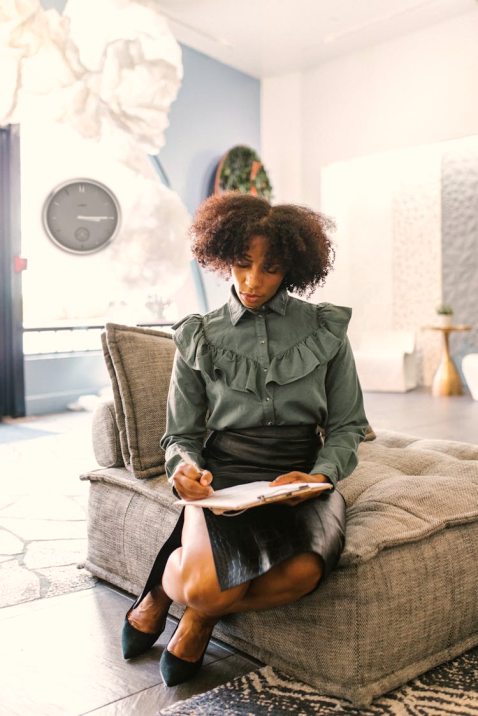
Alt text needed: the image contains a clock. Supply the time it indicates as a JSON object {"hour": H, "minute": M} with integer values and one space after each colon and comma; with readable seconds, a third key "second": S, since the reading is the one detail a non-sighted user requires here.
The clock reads {"hour": 3, "minute": 15}
